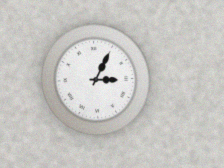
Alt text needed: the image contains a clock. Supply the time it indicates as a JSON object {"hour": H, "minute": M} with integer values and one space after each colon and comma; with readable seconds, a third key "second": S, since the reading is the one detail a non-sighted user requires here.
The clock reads {"hour": 3, "minute": 5}
